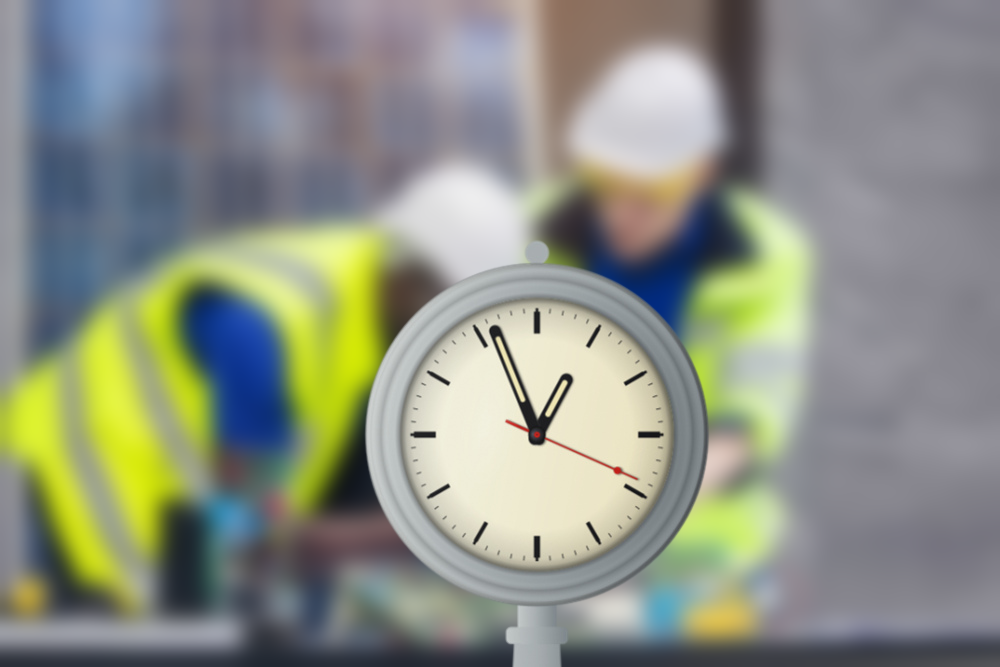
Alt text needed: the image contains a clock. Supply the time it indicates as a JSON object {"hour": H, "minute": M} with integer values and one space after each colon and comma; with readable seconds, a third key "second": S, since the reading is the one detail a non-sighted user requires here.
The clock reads {"hour": 12, "minute": 56, "second": 19}
